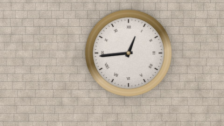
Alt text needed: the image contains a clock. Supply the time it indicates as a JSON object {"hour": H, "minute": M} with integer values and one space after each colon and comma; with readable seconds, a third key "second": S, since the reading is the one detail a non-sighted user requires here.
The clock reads {"hour": 12, "minute": 44}
